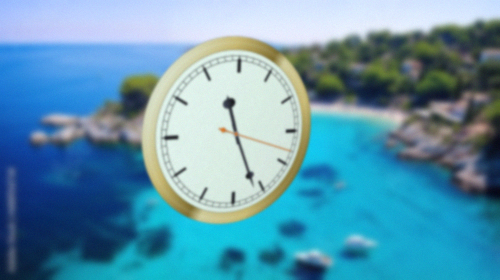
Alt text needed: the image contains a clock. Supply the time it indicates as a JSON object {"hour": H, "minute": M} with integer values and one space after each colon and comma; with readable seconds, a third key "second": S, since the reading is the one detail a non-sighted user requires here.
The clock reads {"hour": 11, "minute": 26, "second": 18}
